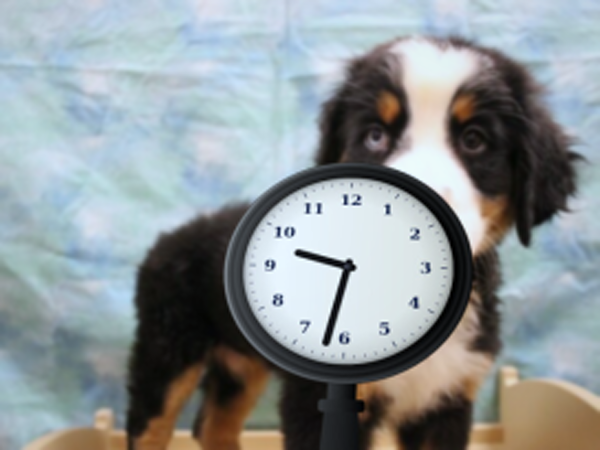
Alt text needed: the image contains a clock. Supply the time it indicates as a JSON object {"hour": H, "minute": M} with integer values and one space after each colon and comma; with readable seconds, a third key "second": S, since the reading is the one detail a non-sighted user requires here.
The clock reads {"hour": 9, "minute": 32}
